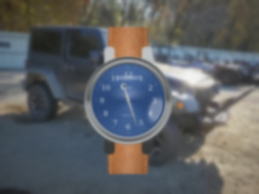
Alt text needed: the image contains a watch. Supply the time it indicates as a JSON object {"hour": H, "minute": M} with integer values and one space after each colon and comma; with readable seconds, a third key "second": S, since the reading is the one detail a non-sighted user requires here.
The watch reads {"hour": 11, "minute": 27}
